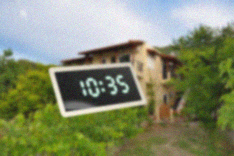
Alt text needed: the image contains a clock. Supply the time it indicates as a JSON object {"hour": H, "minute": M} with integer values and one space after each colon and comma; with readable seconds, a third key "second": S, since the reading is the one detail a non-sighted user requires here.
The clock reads {"hour": 10, "minute": 35}
